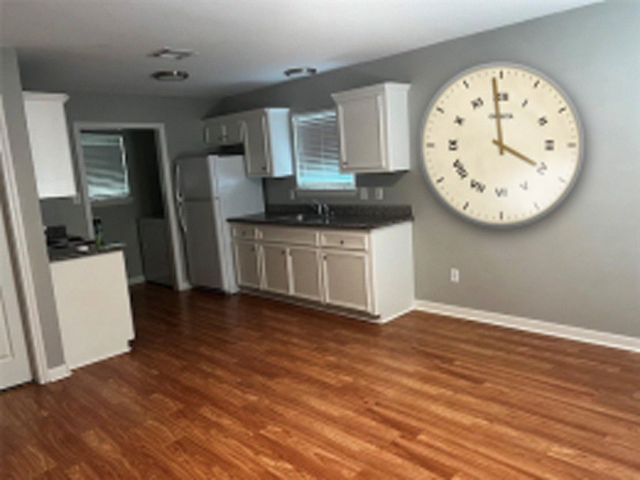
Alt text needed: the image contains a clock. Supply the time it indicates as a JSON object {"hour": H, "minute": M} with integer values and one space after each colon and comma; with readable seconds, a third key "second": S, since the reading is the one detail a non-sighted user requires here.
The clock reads {"hour": 3, "minute": 59}
